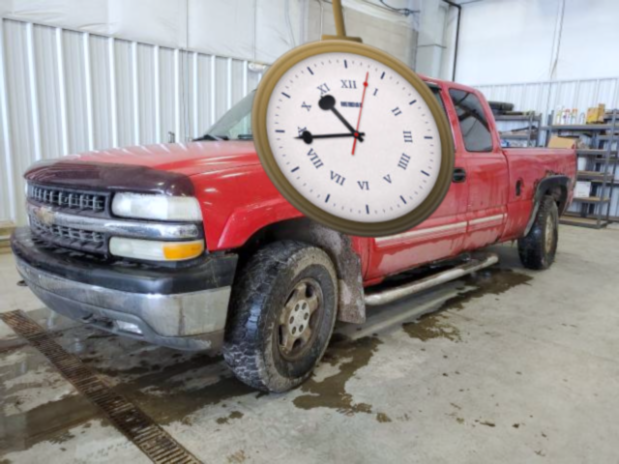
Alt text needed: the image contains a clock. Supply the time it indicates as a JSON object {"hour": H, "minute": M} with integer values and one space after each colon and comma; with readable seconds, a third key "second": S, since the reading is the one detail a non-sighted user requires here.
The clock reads {"hour": 10, "minute": 44, "second": 3}
